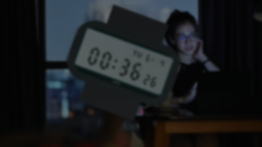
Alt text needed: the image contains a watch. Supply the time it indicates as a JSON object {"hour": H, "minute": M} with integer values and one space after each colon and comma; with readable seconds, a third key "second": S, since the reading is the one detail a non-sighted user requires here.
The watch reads {"hour": 0, "minute": 36}
